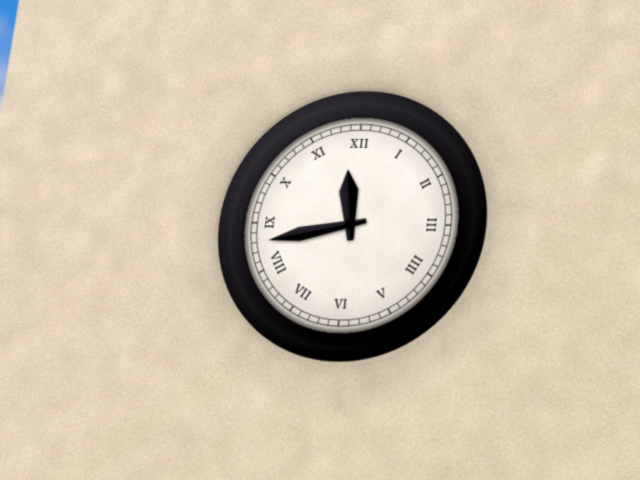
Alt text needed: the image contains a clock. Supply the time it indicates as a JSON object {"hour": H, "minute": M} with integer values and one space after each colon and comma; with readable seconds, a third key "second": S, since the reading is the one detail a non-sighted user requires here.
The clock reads {"hour": 11, "minute": 43}
